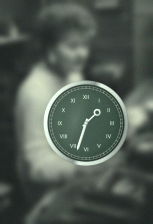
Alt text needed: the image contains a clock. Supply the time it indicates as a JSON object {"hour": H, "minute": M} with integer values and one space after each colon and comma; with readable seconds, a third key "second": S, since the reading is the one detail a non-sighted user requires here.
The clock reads {"hour": 1, "minute": 33}
